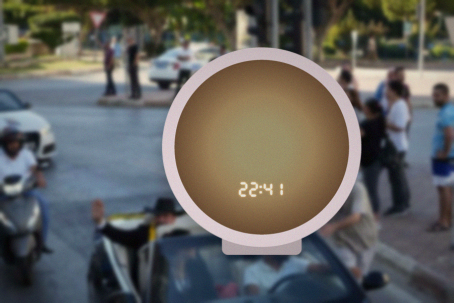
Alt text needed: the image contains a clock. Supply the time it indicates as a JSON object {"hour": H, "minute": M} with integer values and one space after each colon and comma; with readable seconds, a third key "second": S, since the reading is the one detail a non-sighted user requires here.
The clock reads {"hour": 22, "minute": 41}
